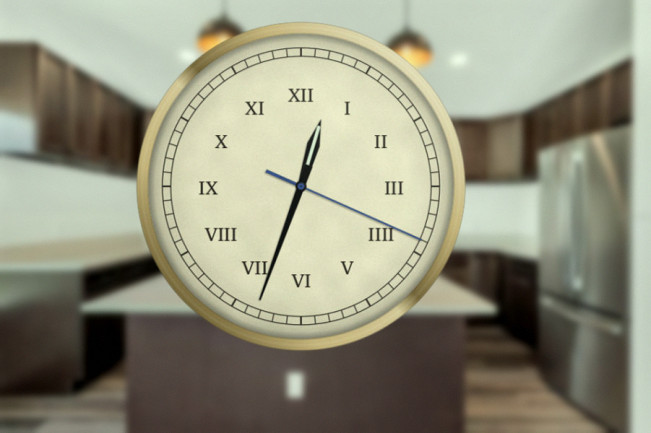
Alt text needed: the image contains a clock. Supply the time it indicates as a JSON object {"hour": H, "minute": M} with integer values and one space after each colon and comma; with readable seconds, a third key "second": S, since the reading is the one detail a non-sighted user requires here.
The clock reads {"hour": 12, "minute": 33, "second": 19}
